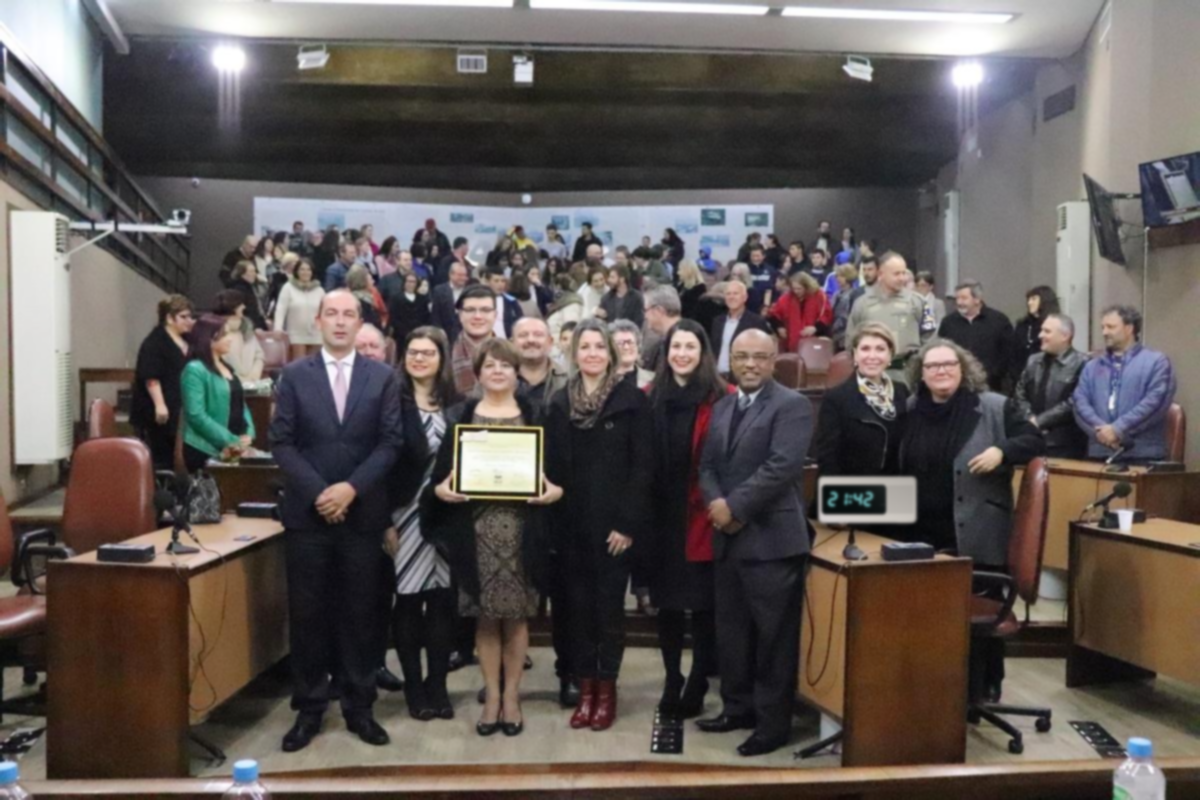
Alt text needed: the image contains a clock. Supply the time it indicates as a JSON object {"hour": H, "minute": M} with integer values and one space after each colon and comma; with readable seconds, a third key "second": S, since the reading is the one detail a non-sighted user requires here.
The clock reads {"hour": 21, "minute": 42}
